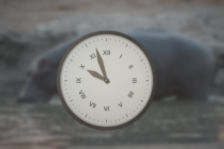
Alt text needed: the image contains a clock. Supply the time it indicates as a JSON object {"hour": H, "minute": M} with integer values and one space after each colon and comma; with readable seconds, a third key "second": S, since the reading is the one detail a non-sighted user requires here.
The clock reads {"hour": 9, "minute": 57}
